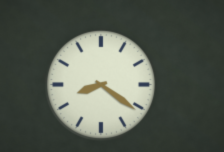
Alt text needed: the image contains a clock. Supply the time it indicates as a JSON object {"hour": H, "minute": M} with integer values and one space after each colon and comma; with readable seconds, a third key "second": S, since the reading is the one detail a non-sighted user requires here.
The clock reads {"hour": 8, "minute": 21}
